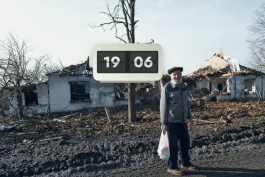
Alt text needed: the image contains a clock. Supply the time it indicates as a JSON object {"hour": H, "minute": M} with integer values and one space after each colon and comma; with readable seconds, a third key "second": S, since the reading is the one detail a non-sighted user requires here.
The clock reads {"hour": 19, "minute": 6}
